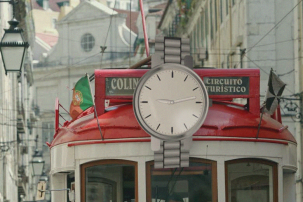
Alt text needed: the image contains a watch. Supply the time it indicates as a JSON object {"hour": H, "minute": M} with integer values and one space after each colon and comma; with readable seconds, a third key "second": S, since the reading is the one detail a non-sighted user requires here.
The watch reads {"hour": 9, "minute": 13}
